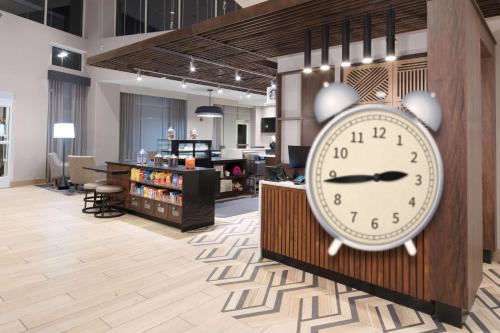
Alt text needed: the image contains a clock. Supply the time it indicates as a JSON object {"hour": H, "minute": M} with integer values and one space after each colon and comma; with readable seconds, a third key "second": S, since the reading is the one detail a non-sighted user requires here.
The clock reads {"hour": 2, "minute": 44}
